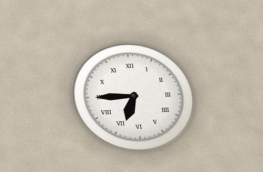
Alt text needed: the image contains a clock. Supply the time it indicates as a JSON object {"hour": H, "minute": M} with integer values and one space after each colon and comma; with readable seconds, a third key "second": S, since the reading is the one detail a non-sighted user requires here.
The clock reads {"hour": 6, "minute": 45}
